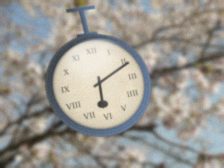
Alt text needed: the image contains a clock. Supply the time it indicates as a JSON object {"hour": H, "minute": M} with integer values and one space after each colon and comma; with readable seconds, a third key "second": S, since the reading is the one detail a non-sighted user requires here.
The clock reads {"hour": 6, "minute": 11}
